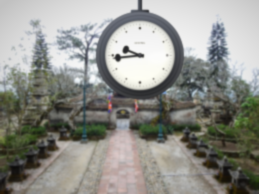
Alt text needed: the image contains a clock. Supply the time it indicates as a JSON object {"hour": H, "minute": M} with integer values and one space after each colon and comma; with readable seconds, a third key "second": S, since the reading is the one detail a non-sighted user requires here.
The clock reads {"hour": 9, "minute": 44}
